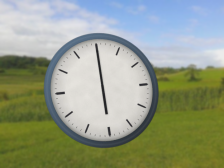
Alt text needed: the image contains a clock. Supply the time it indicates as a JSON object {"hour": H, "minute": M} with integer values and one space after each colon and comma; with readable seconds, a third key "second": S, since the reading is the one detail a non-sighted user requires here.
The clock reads {"hour": 6, "minute": 0}
